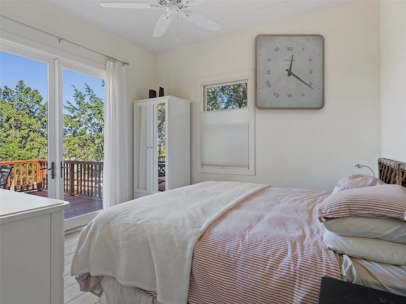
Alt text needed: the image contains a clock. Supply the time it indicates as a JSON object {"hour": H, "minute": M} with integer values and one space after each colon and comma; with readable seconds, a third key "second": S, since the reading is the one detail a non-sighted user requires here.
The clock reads {"hour": 12, "minute": 21}
